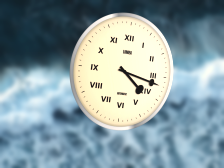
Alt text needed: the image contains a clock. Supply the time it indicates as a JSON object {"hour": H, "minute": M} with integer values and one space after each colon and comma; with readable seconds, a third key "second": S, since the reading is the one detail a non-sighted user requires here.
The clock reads {"hour": 4, "minute": 17}
